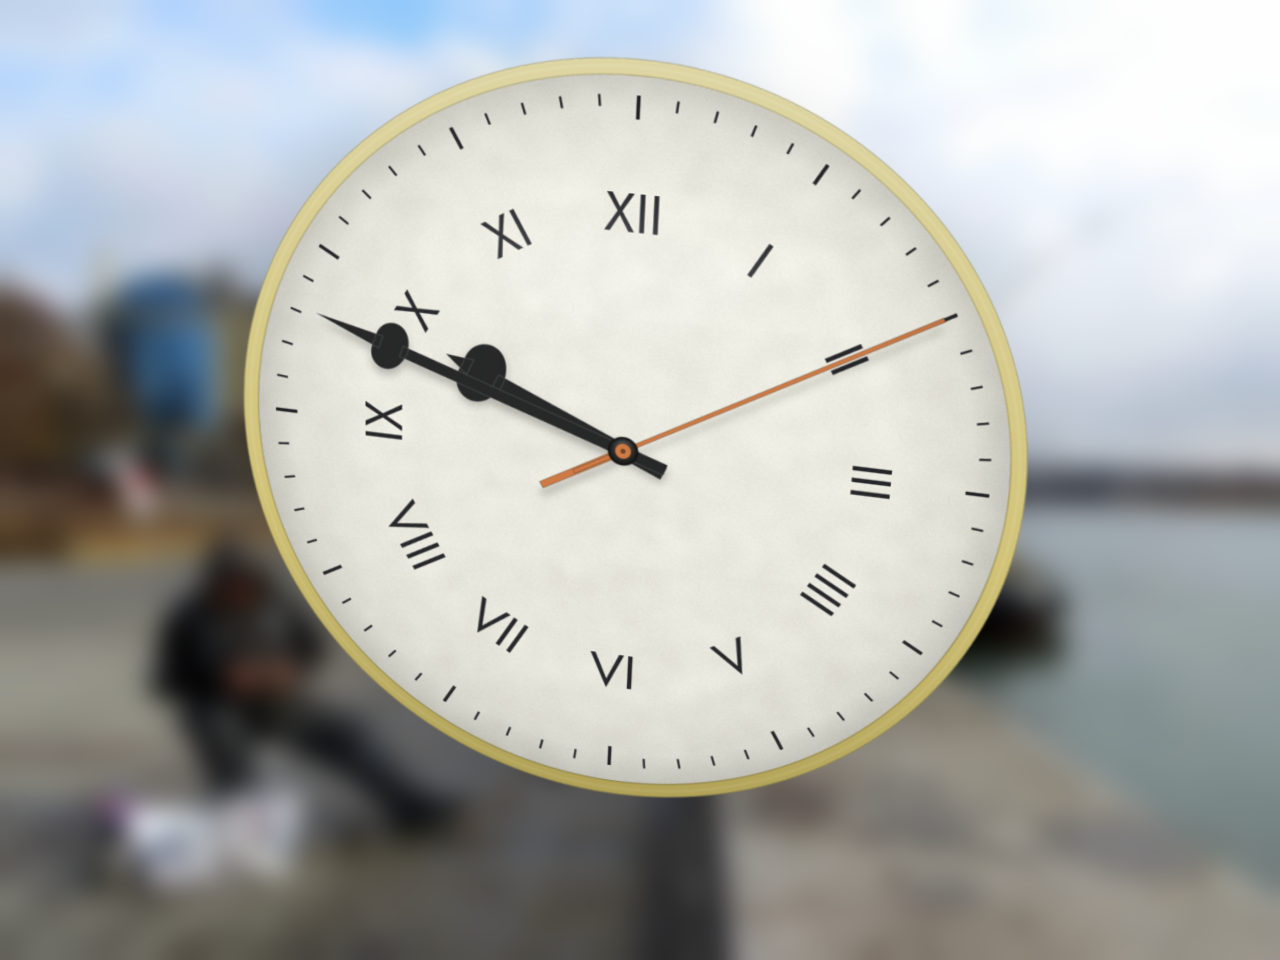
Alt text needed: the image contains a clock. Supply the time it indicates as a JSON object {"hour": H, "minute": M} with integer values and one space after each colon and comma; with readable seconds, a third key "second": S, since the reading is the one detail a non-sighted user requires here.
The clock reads {"hour": 9, "minute": 48, "second": 10}
